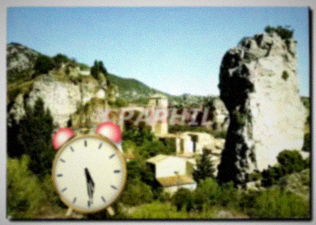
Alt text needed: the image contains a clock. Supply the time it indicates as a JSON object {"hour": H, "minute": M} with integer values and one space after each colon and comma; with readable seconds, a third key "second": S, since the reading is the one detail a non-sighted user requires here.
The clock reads {"hour": 5, "minute": 29}
